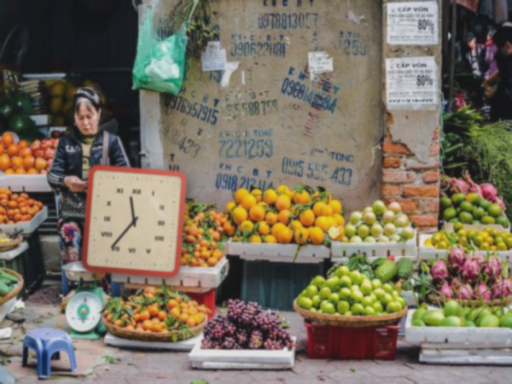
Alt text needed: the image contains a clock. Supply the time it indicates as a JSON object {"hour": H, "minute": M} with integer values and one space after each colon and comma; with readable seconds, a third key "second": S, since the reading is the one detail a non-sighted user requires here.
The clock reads {"hour": 11, "minute": 36}
